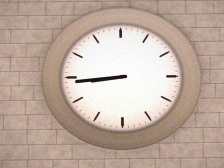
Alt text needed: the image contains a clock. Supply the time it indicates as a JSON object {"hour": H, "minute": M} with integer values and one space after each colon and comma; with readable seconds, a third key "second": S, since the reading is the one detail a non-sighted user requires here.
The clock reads {"hour": 8, "minute": 44}
